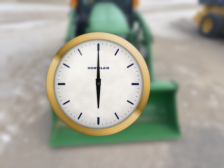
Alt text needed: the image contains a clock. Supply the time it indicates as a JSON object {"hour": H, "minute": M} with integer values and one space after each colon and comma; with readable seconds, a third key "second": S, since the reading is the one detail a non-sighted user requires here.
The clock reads {"hour": 6, "minute": 0}
